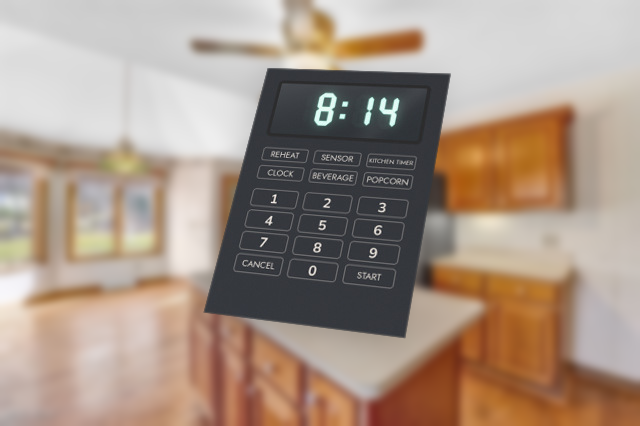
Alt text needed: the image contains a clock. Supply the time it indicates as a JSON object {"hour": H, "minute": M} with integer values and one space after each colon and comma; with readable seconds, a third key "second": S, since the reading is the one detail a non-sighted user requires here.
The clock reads {"hour": 8, "minute": 14}
